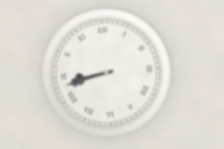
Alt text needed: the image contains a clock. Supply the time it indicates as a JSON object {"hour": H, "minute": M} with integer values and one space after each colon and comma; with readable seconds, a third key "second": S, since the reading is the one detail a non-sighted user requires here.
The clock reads {"hour": 8, "minute": 43}
